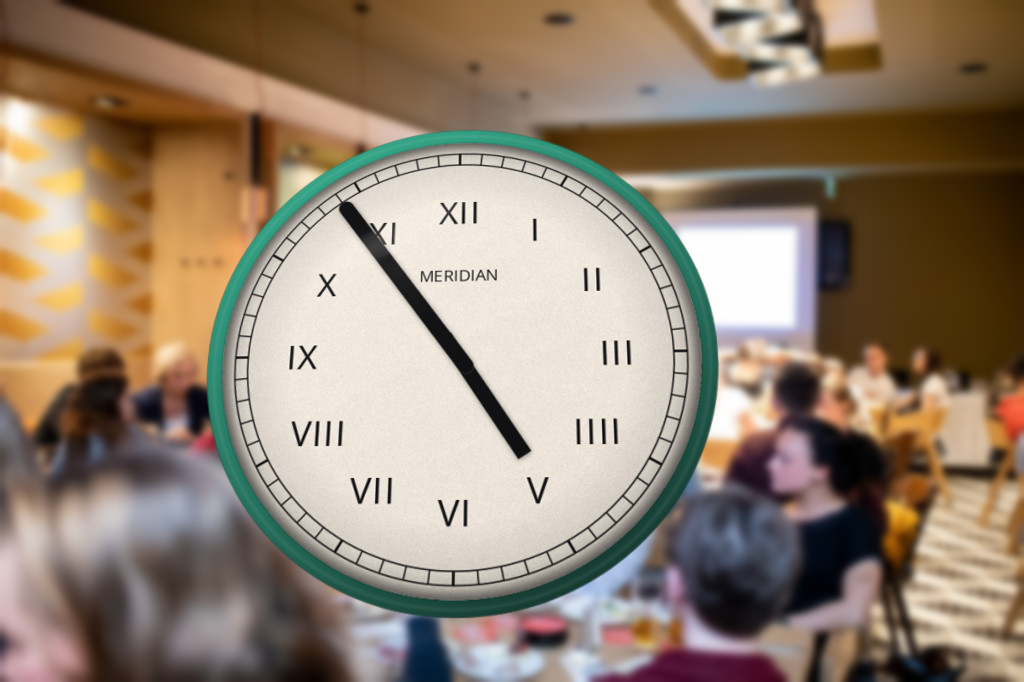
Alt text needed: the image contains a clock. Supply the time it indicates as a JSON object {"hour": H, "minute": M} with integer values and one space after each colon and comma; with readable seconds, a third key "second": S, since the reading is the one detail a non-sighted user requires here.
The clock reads {"hour": 4, "minute": 54}
